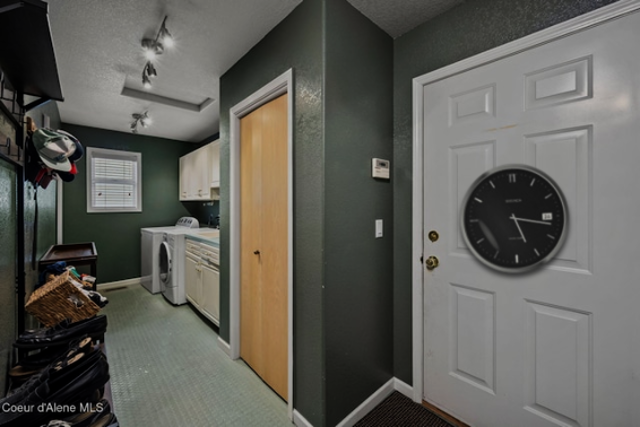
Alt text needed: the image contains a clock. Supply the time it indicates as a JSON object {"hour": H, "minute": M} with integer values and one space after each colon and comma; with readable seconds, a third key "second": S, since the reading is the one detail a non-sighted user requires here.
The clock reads {"hour": 5, "minute": 17}
